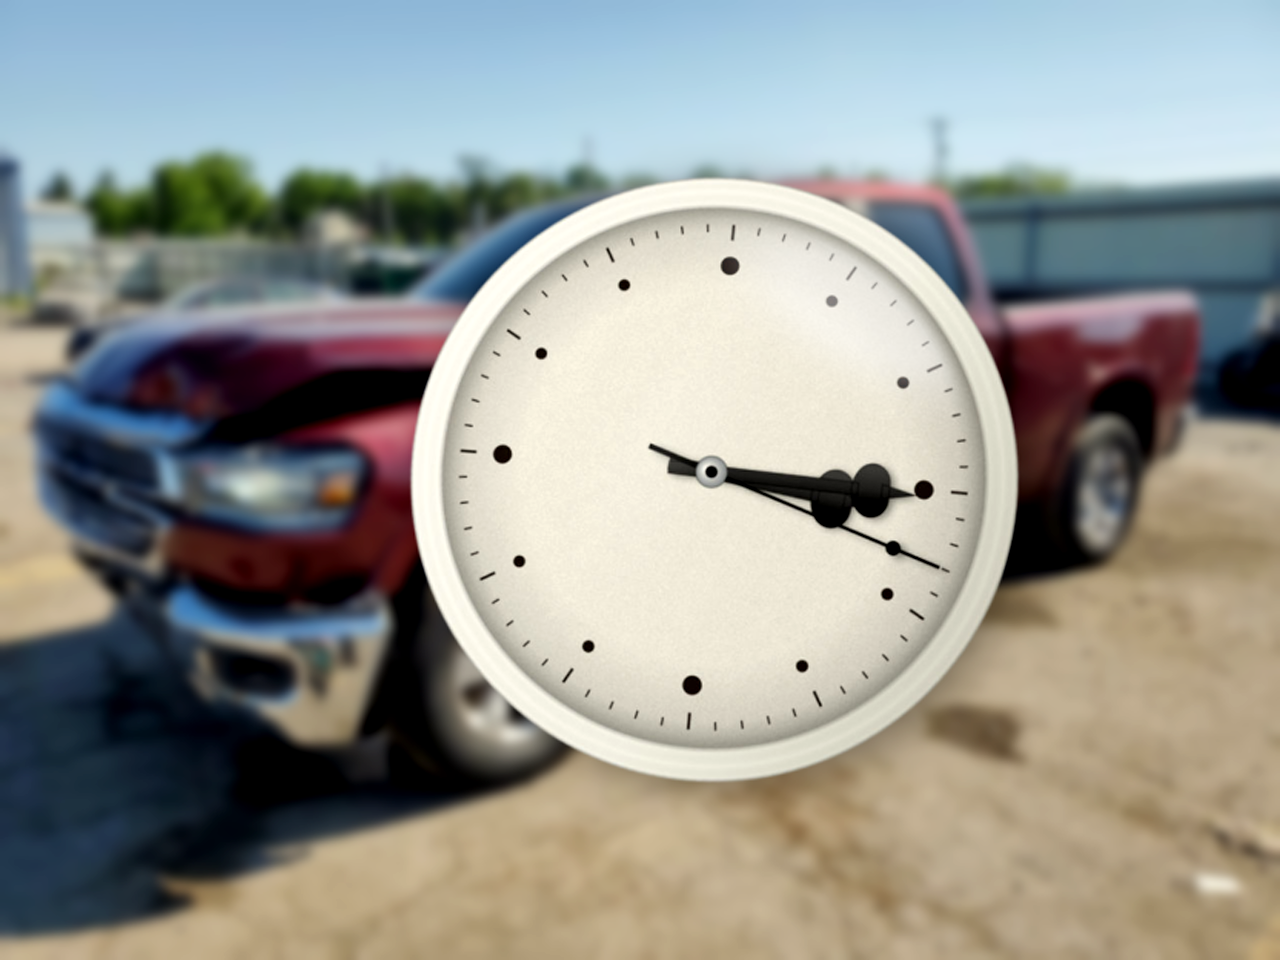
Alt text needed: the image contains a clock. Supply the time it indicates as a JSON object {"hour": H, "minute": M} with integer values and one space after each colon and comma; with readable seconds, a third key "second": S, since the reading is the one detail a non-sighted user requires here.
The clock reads {"hour": 3, "minute": 15, "second": 18}
